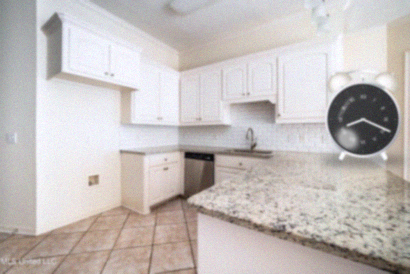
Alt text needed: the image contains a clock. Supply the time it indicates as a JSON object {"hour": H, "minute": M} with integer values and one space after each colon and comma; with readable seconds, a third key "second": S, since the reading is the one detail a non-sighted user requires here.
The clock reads {"hour": 8, "minute": 19}
